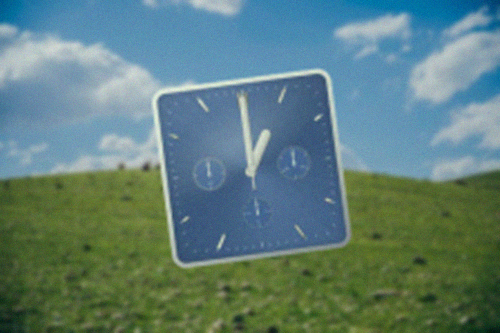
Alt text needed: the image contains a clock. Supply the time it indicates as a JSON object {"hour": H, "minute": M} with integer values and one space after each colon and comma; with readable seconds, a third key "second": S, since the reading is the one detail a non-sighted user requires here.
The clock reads {"hour": 1, "minute": 0}
